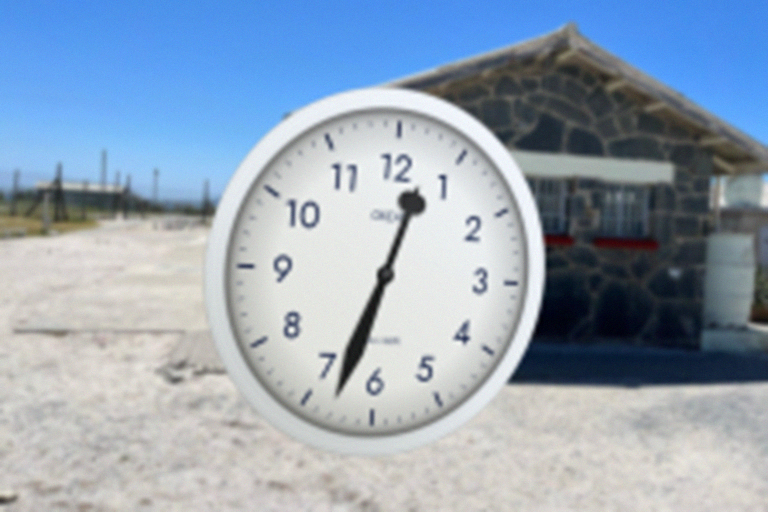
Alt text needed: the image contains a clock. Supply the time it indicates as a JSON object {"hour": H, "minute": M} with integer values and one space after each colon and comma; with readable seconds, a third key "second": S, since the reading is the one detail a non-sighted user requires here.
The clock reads {"hour": 12, "minute": 33}
